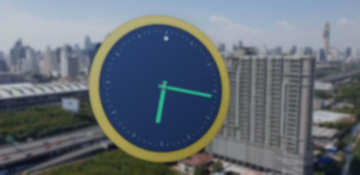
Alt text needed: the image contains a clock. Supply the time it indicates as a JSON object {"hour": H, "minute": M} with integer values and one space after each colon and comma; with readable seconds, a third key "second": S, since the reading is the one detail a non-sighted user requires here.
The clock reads {"hour": 6, "minute": 16}
